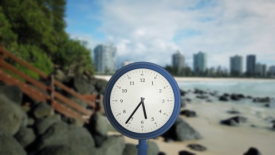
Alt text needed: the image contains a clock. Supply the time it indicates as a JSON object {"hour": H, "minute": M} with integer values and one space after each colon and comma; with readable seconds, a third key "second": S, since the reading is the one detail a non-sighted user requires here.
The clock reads {"hour": 5, "minute": 36}
